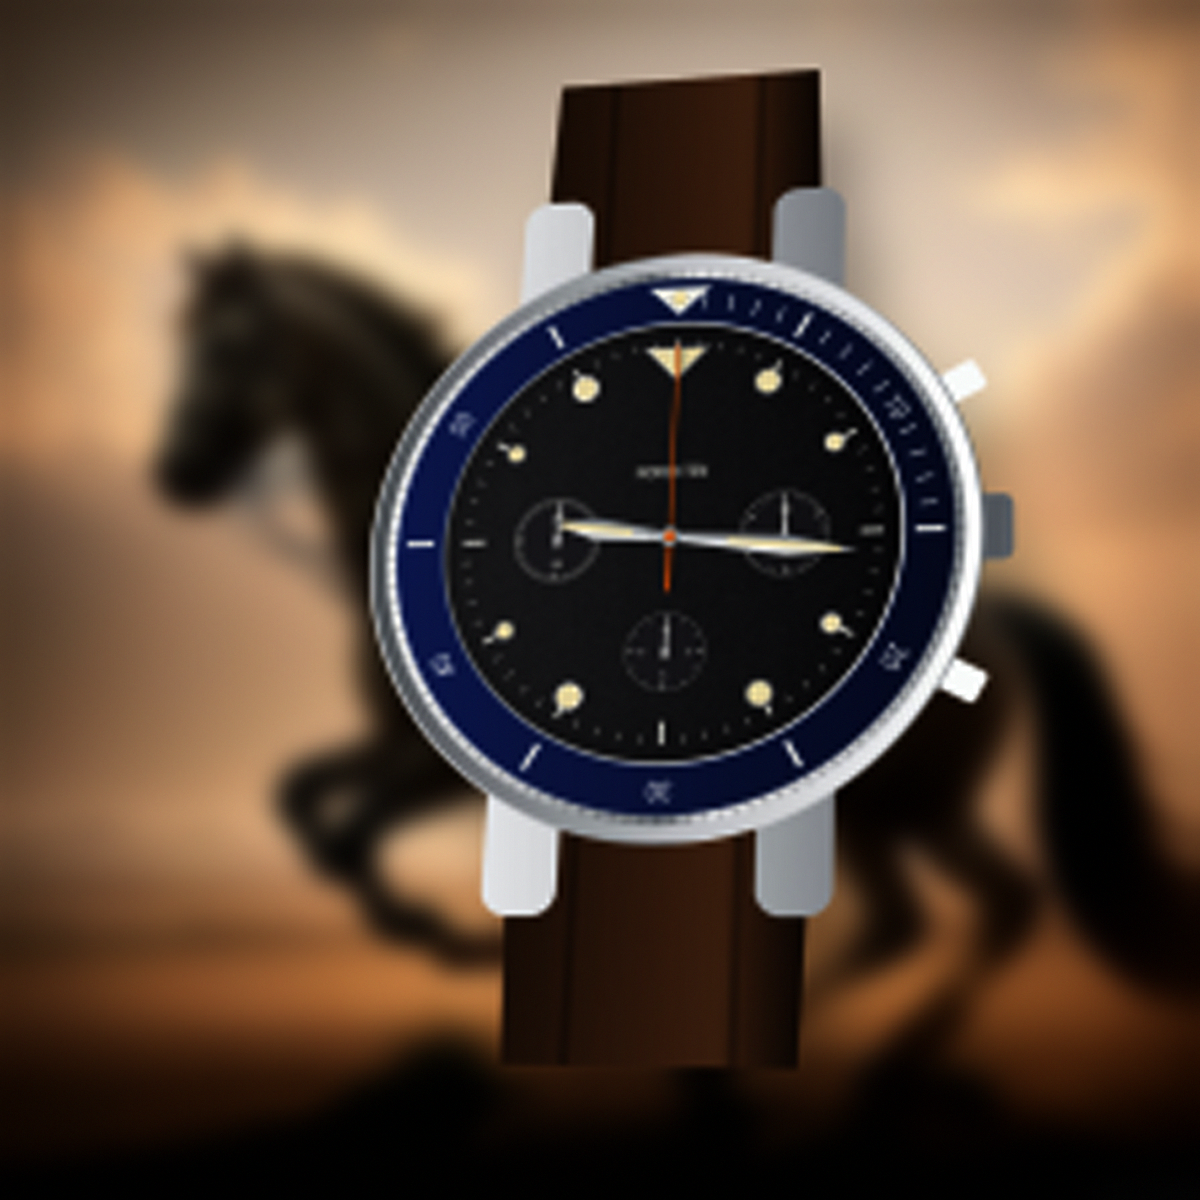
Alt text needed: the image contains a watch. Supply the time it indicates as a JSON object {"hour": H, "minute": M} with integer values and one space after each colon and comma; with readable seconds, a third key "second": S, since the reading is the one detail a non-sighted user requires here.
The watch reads {"hour": 9, "minute": 16}
